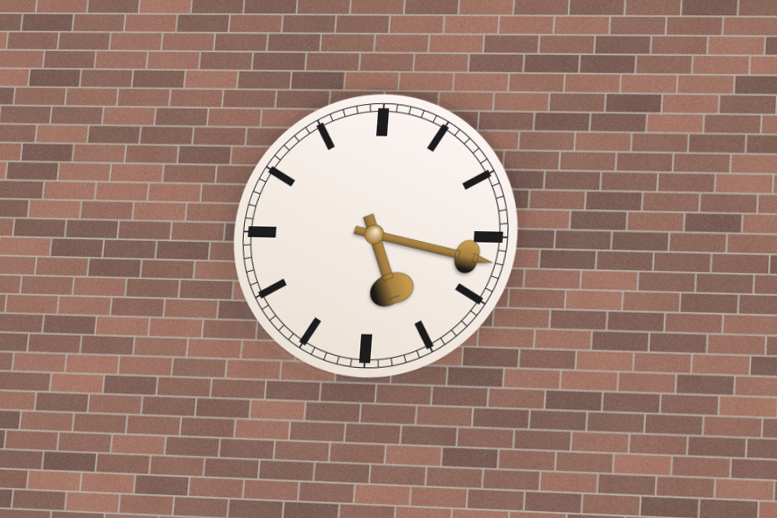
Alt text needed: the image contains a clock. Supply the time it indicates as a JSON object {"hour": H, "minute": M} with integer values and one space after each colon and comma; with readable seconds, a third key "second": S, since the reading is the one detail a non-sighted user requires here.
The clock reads {"hour": 5, "minute": 17}
